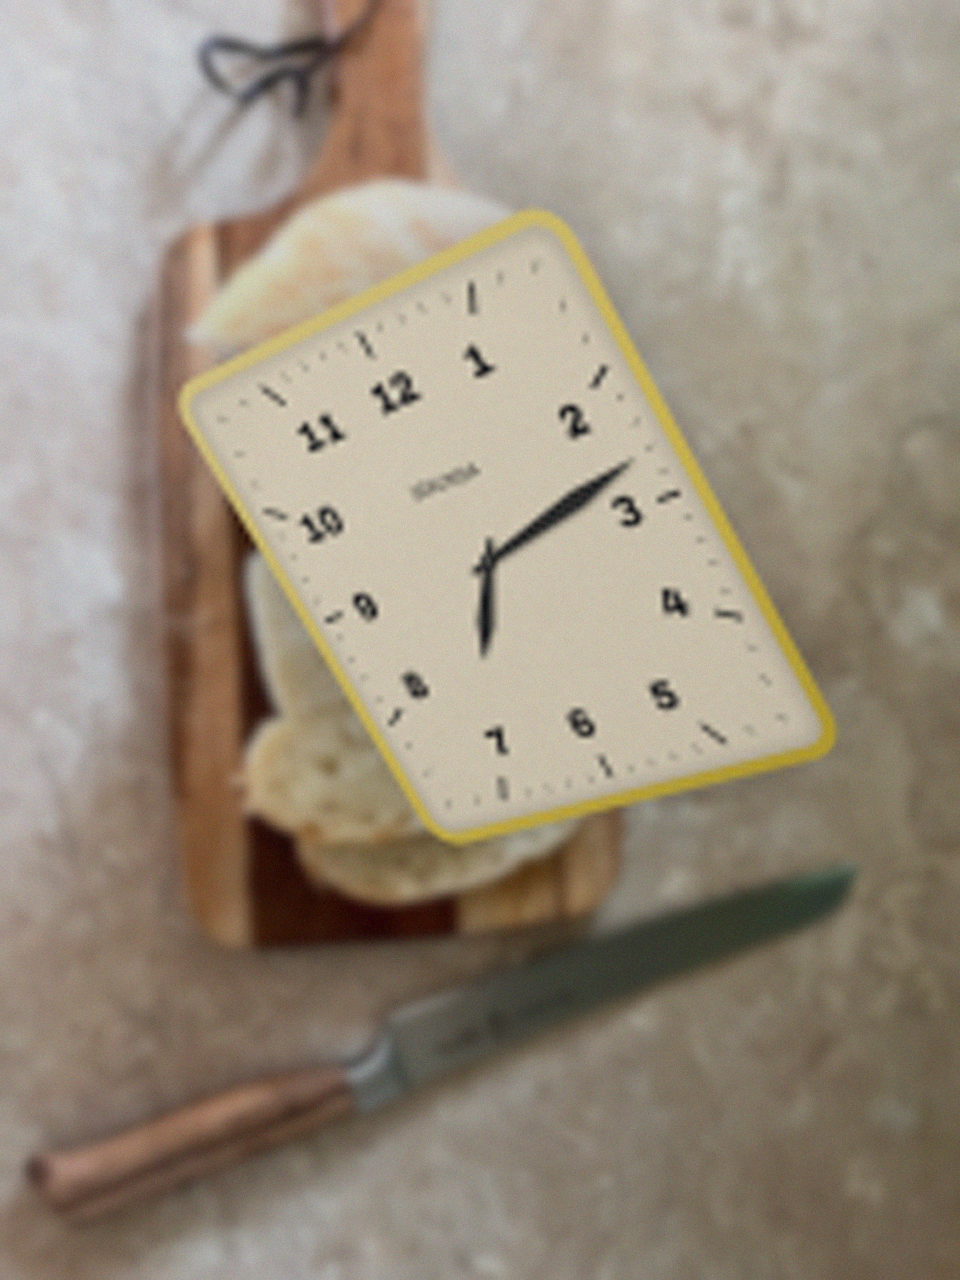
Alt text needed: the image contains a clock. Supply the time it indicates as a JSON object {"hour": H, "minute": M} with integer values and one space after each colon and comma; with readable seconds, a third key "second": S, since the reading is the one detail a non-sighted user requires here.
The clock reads {"hour": 7, "minute": 13}
